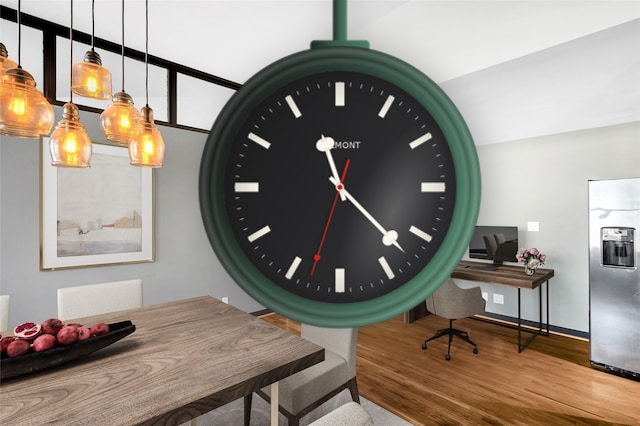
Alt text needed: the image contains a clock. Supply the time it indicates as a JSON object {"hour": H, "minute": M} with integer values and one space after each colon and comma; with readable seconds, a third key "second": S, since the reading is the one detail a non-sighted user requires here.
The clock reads {"hour": 11, "minute": 22, "second": 33}
